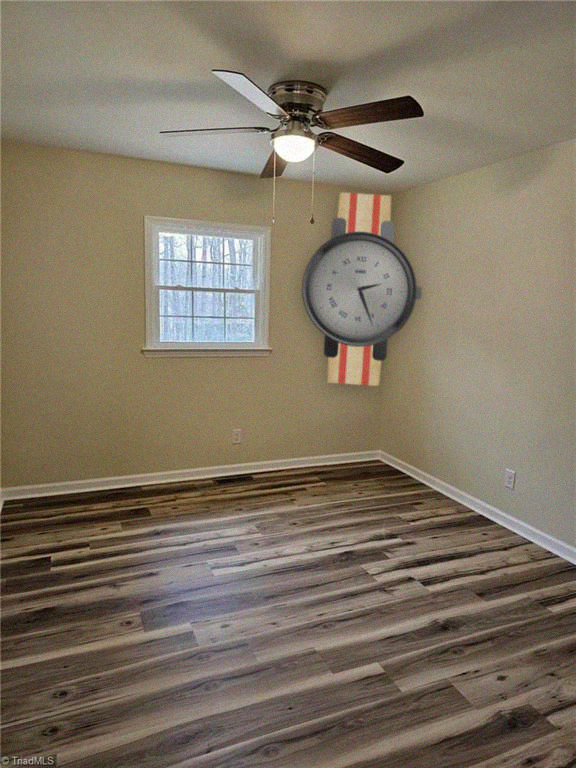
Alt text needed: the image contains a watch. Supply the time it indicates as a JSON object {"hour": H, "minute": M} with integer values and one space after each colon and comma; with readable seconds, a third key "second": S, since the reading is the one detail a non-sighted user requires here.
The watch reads {"hour": 2, "minute": 26}
